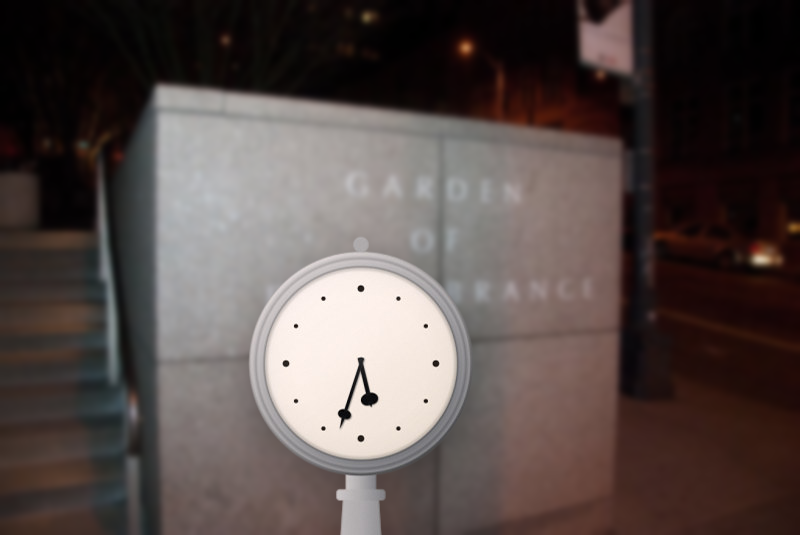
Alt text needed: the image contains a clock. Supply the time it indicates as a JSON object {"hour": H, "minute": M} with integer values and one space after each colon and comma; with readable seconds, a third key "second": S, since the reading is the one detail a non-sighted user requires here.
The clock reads {"hour": 5, "minute": 33}
